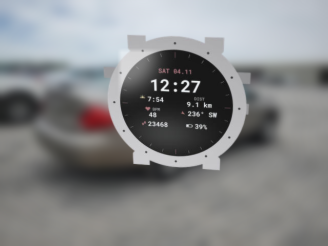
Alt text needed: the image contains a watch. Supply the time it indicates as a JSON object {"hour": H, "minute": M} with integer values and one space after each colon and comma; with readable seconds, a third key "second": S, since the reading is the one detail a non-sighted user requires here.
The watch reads {"hour": 12, "minute": 27}
